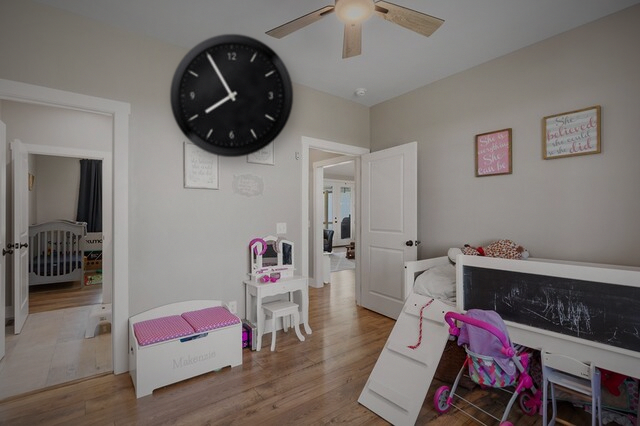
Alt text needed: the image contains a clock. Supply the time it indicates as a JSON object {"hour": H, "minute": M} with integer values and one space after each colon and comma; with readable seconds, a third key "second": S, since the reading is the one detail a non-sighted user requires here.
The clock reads {"hour": 7, "minute": 55}
